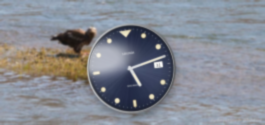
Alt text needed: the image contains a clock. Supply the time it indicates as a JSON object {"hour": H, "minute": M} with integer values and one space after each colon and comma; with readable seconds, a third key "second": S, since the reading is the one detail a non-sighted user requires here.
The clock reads {"hour": 5, "minute": 13}
